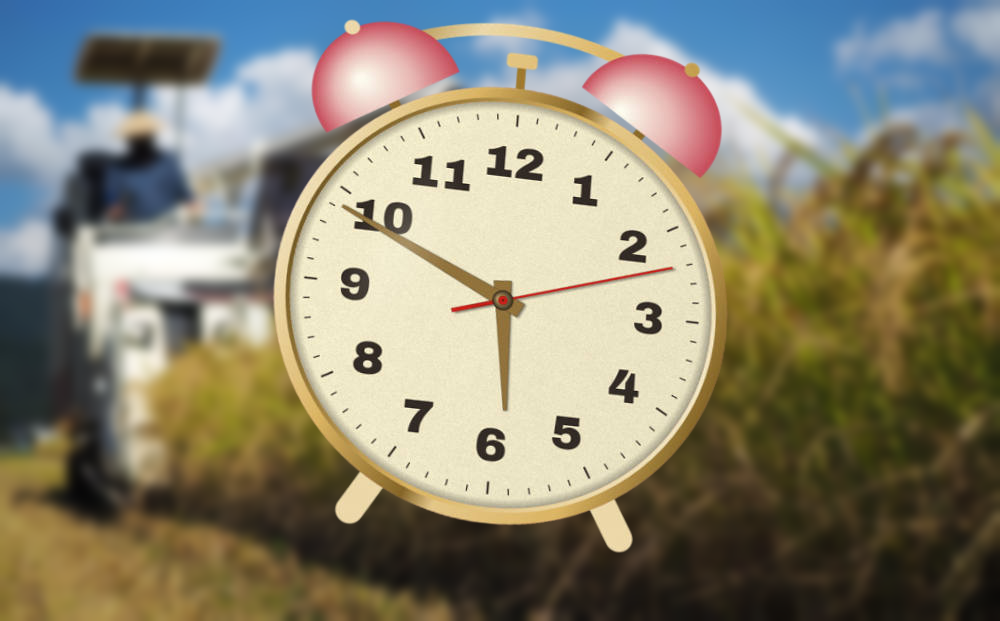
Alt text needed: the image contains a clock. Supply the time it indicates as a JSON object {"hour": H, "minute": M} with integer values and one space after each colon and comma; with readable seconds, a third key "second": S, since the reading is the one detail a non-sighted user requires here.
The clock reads {"hour": 5, "minute": 49, "second": 12}
